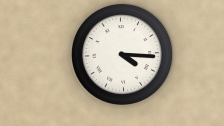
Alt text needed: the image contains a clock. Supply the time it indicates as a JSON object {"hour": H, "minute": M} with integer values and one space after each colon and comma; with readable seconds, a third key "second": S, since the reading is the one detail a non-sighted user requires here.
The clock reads {"hour": 4, "minute": 16}
